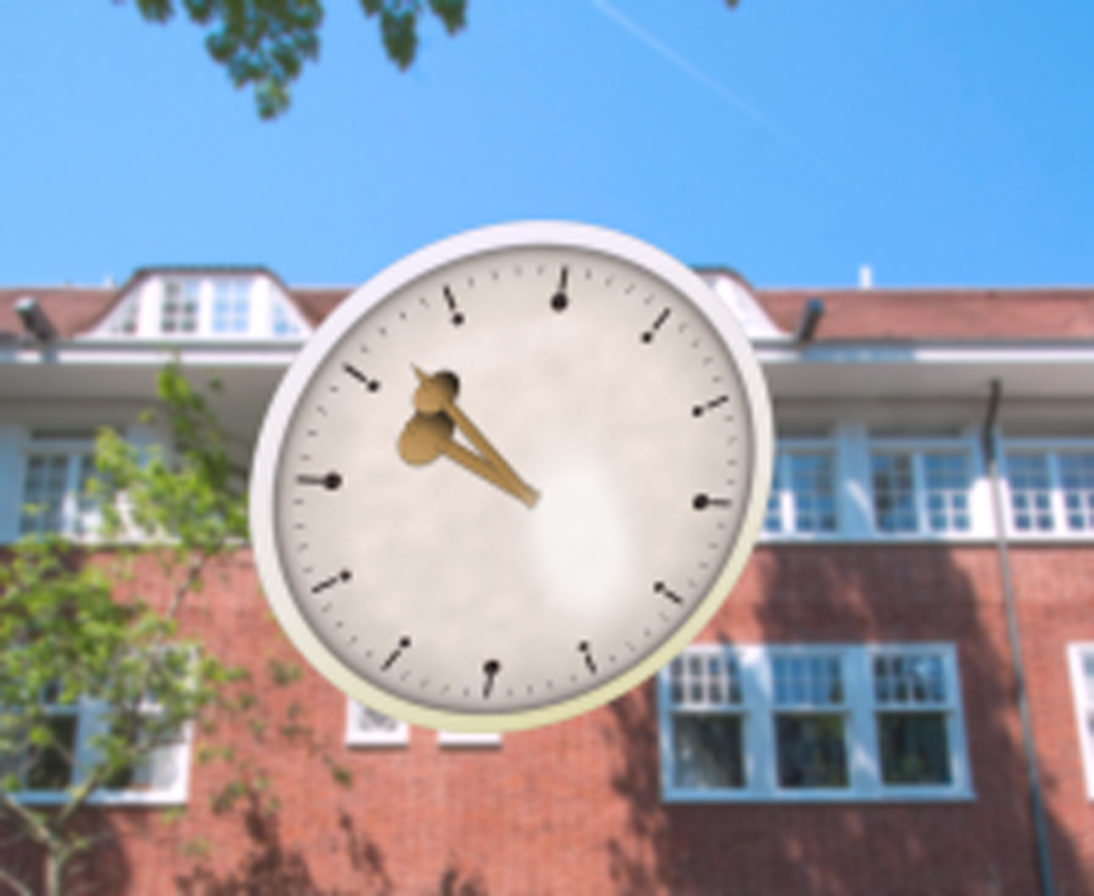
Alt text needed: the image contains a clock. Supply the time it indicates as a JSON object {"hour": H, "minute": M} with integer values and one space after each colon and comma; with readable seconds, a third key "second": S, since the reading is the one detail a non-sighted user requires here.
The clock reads {"hour": 9, "minute": 52}
